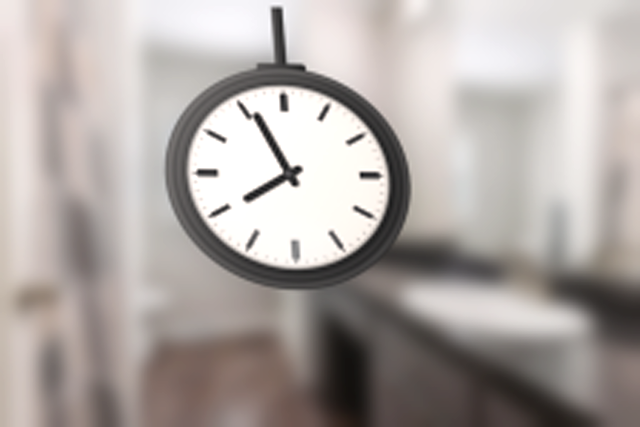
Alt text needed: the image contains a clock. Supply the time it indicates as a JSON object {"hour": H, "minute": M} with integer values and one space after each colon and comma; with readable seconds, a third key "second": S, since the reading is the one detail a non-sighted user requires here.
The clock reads {"hour": 7, "minute": 56}
